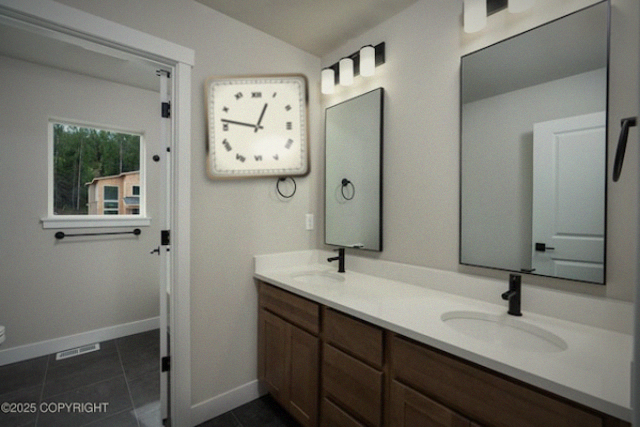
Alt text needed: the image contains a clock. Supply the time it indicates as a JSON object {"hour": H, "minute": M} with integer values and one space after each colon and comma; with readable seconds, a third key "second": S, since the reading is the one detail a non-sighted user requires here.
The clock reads {"hour": 12, "minute": 47}
